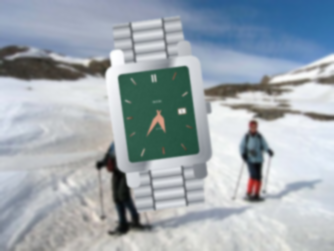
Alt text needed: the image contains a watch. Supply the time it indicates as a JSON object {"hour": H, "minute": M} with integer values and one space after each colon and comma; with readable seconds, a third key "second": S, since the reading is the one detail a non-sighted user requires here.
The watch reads {"hour": 5, "minute": 36}
